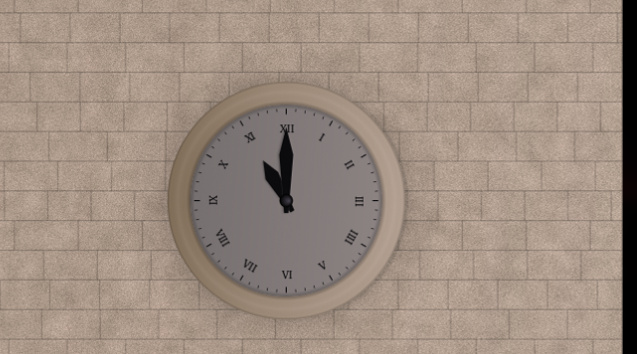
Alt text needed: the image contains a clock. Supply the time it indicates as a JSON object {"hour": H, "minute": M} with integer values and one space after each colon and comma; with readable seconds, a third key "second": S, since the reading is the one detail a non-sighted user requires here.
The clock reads {"hour": 11, "minute": 0}
